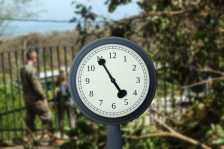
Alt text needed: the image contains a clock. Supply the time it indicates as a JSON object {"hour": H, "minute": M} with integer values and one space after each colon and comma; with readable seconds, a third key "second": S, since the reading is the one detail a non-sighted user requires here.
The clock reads {"hour": 4, "minute": 55}
